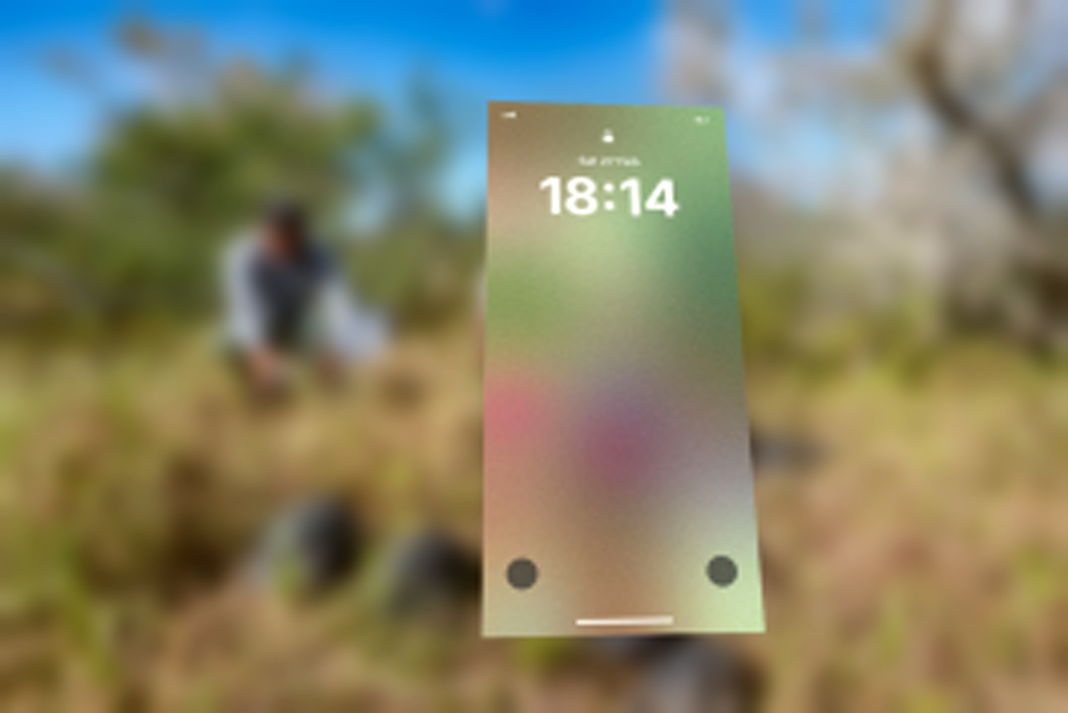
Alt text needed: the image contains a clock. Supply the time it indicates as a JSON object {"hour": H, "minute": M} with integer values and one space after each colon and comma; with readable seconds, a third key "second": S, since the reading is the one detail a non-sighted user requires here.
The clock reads {"hour": 18, "minute": 14}
